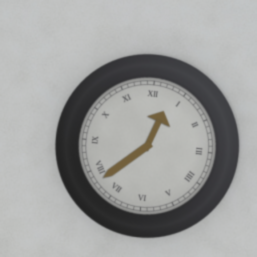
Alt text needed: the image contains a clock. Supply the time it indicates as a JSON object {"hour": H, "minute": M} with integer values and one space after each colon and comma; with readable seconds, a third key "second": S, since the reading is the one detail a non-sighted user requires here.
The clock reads {"hour": 12, "minute": 38}
